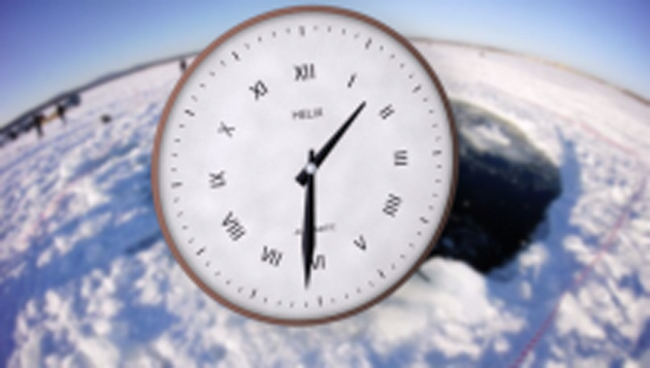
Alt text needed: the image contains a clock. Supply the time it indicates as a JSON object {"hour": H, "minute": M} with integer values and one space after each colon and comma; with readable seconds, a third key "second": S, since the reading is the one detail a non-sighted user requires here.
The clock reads {"hour": 1, "minute": 31}
